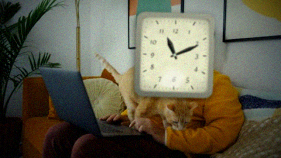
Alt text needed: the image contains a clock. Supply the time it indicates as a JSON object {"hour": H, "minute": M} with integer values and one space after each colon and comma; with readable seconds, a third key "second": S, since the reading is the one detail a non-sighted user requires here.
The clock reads {"hour": 11, "minute": 11}
